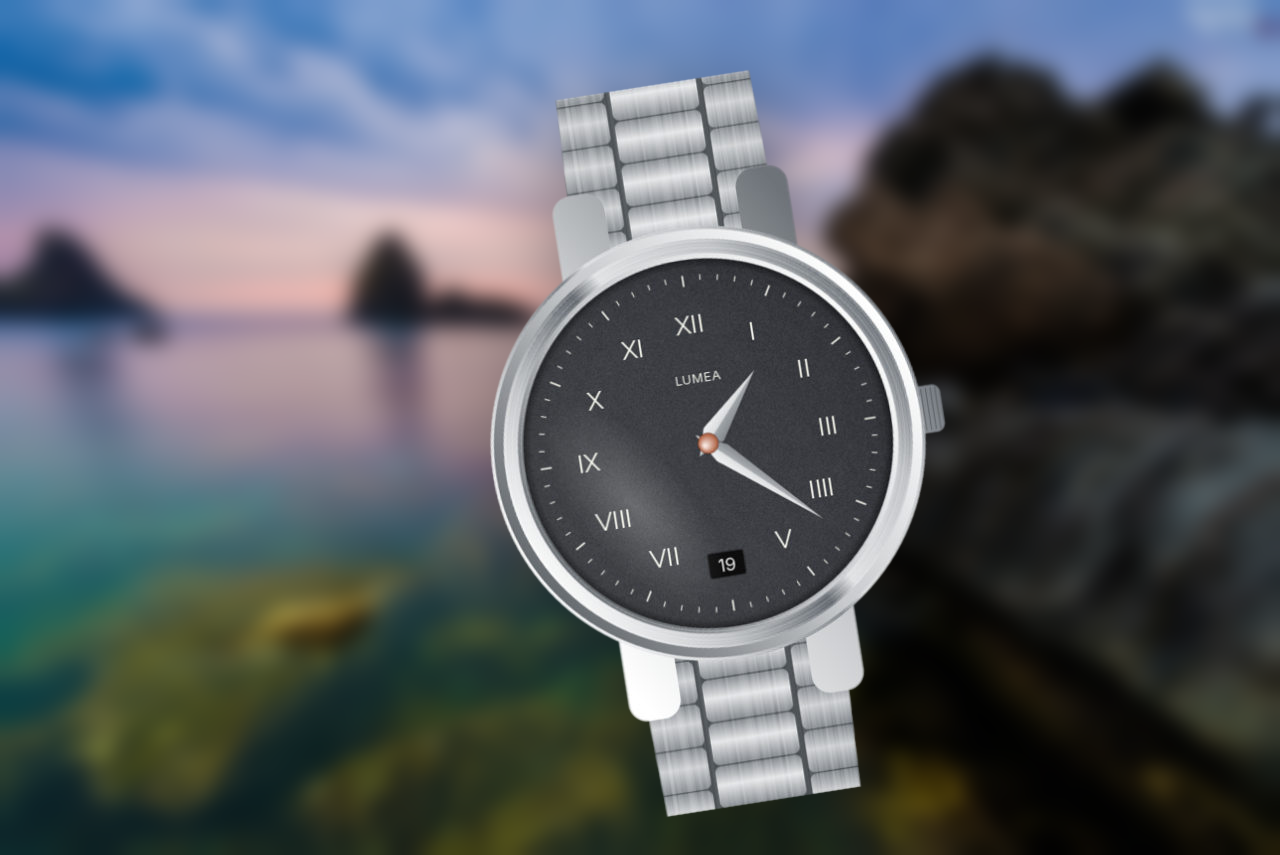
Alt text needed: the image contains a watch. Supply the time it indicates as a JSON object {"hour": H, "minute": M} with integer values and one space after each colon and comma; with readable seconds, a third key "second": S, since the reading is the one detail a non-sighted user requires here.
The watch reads {"hour": 1, "minute": 22}
